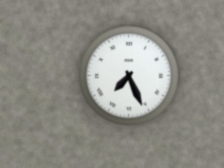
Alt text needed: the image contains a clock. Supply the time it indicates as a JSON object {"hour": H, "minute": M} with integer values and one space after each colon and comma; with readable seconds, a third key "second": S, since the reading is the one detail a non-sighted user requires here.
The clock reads {"hour": 7, "minute": 26}
